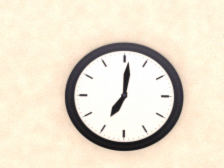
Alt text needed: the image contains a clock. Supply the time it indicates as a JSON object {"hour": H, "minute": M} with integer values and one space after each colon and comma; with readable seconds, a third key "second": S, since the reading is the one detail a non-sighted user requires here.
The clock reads {"hour": 7, "minute": 1}
